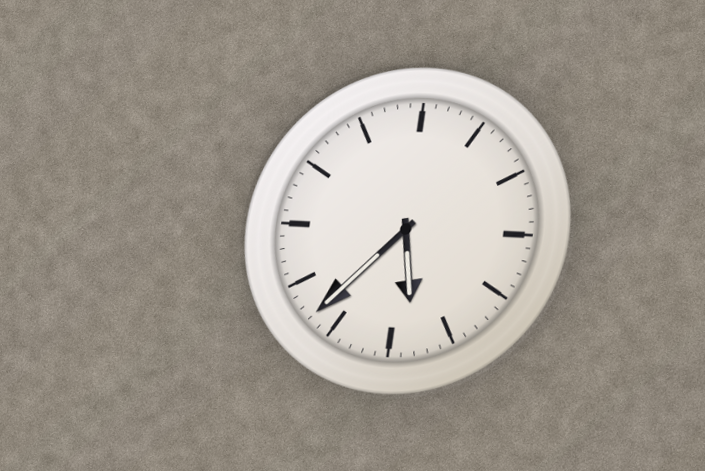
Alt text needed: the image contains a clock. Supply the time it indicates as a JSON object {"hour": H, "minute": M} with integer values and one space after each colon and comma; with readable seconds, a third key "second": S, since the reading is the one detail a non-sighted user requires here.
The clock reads {"hour": 5, "minute": 37}
